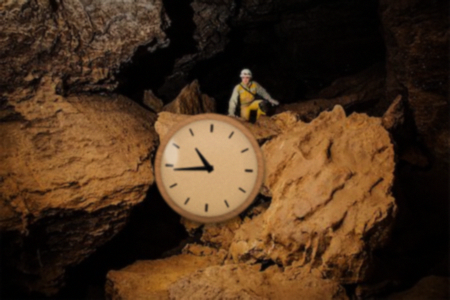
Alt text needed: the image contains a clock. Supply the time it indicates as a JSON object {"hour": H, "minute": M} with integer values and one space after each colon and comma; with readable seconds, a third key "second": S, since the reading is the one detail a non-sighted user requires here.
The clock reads {"hour": 10, "minute": 44}
